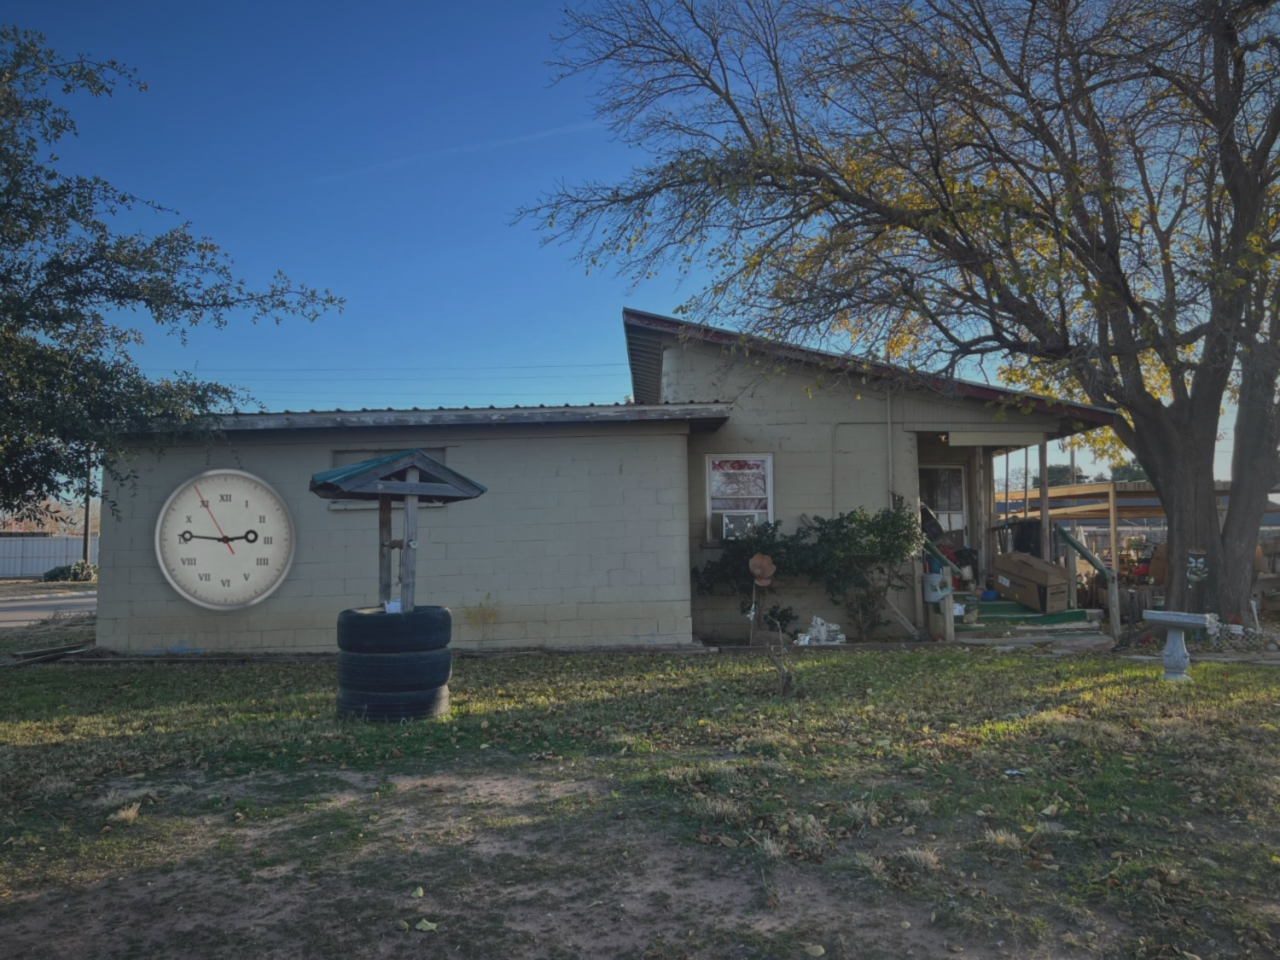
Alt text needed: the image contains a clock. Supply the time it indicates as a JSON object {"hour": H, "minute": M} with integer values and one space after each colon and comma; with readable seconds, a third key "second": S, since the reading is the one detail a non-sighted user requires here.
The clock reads {"hour": 2, "minute": 45, "second": 55}
